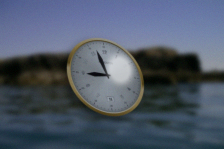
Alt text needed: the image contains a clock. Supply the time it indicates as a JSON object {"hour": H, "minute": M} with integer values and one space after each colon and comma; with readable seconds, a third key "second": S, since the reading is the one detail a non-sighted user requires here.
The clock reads {"hour": 8, "minute": 57}
